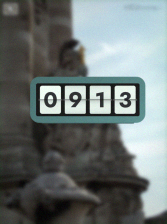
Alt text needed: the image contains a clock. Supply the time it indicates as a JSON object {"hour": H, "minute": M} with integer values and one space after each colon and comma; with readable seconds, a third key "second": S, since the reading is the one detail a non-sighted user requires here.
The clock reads {"hour": 9, "minute": 13}
